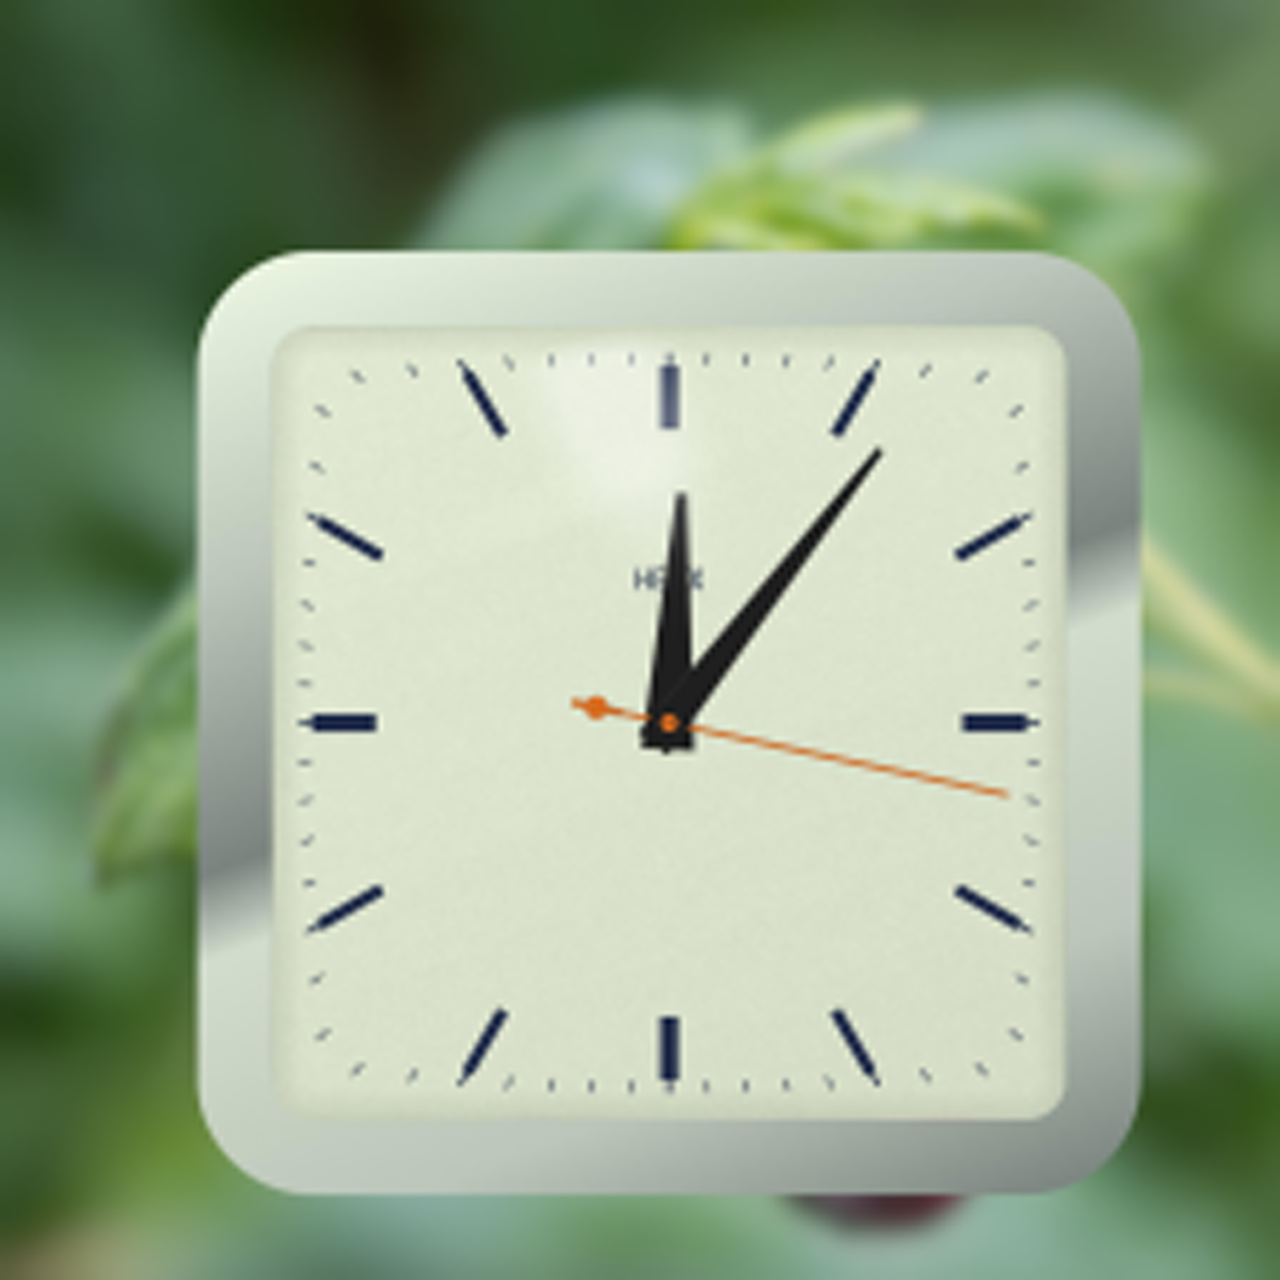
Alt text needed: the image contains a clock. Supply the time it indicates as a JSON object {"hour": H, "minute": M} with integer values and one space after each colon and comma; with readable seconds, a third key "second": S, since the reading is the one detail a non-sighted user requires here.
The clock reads {"hour": 12, "minute": 6, "second": 17}
